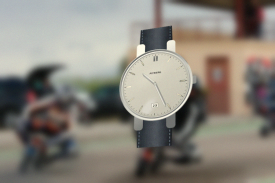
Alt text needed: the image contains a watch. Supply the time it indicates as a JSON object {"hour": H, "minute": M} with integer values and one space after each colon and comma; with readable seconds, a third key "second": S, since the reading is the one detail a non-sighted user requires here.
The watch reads {"hour": 10, "minute": 26}
